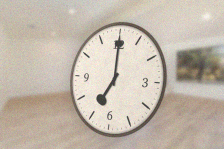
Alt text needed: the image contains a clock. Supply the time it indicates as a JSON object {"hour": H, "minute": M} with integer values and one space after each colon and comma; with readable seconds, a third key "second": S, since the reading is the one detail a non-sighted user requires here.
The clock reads {"hour": 7, "minute": 0}
